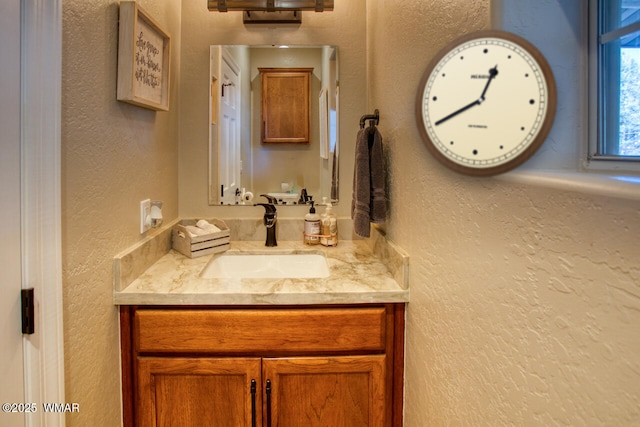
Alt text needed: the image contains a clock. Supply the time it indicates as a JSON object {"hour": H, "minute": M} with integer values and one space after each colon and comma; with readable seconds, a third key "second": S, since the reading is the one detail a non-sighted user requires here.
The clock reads {"hour": 12, "minute": 40}
